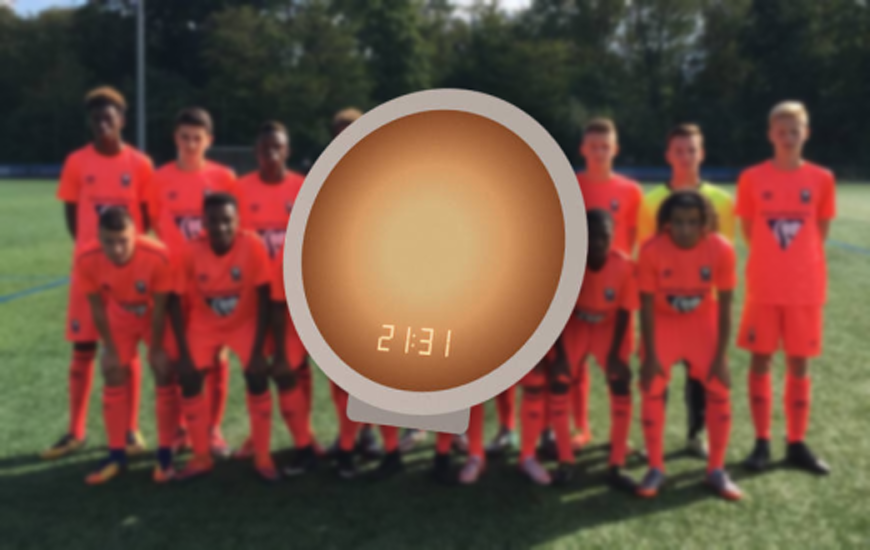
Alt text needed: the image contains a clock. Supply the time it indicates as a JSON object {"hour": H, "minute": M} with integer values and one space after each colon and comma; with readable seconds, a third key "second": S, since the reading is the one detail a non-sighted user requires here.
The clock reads {"hour": 21, "minute": 31}
